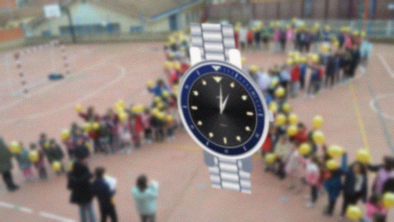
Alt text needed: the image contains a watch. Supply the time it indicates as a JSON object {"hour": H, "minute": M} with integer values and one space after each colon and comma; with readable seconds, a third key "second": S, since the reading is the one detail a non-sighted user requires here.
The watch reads {"hour": 1, "minute": 1}
